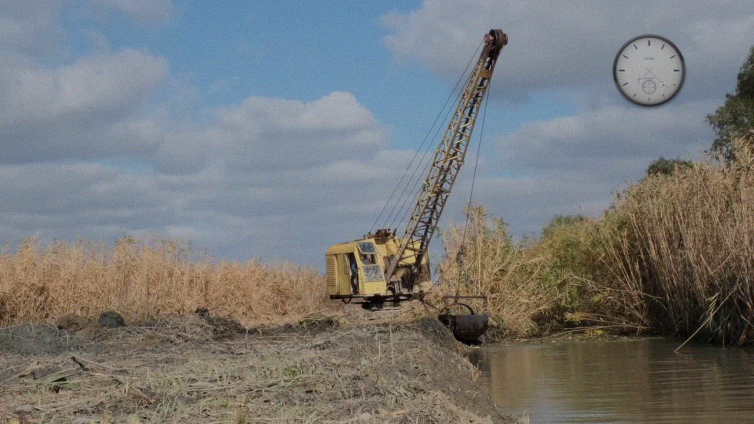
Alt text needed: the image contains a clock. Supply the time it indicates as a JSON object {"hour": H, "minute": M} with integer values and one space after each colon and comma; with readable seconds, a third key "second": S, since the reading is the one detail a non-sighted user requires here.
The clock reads {"hour": 7, "minute": 22}
